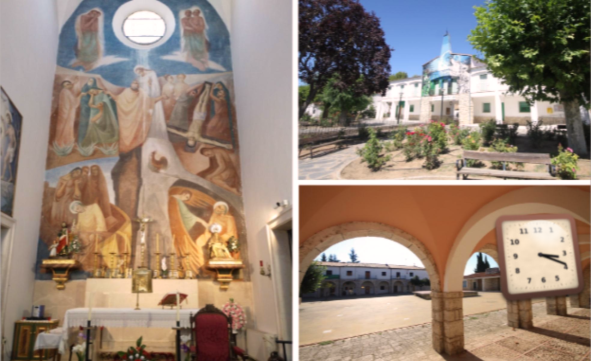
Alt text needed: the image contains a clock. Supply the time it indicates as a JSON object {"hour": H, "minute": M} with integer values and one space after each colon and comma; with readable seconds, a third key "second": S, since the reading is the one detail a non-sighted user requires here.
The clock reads {"hour": 3, "minute": 19}
